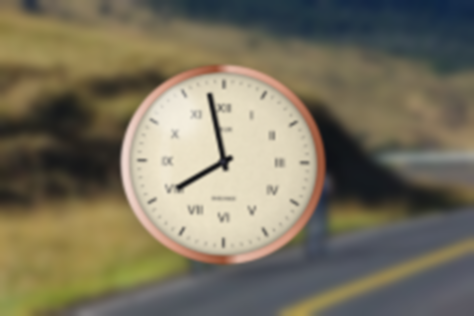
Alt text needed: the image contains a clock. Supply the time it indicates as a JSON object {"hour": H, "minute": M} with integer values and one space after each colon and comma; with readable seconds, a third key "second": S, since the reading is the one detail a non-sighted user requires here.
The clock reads {"hour": 7, "minute": 58}
